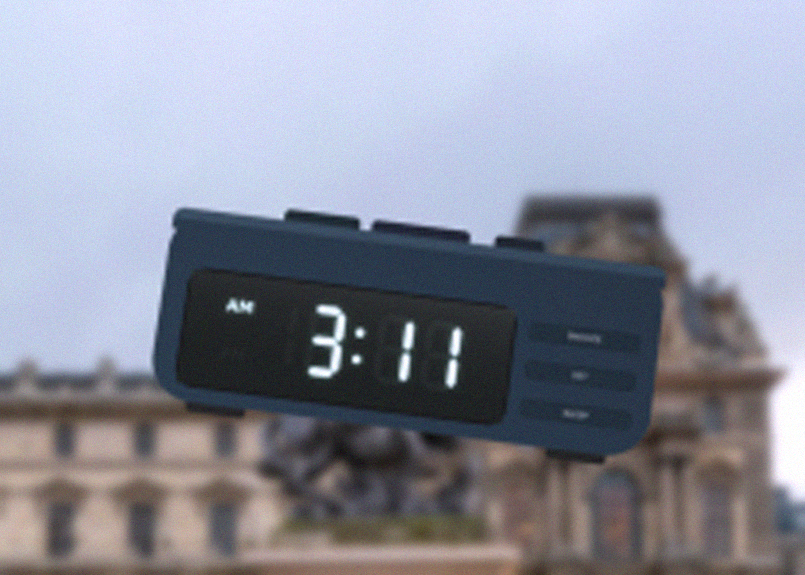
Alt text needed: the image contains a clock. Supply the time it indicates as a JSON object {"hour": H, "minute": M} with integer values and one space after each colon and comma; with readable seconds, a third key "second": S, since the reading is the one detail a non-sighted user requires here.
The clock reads {"hour": 3, "minute": 11}
